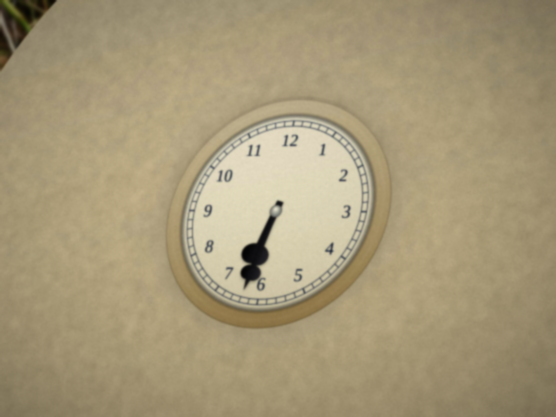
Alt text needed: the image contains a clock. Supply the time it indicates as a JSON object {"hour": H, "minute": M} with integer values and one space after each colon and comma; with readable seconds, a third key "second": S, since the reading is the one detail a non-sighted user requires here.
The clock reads {"hour": 6, "minute": 32}
